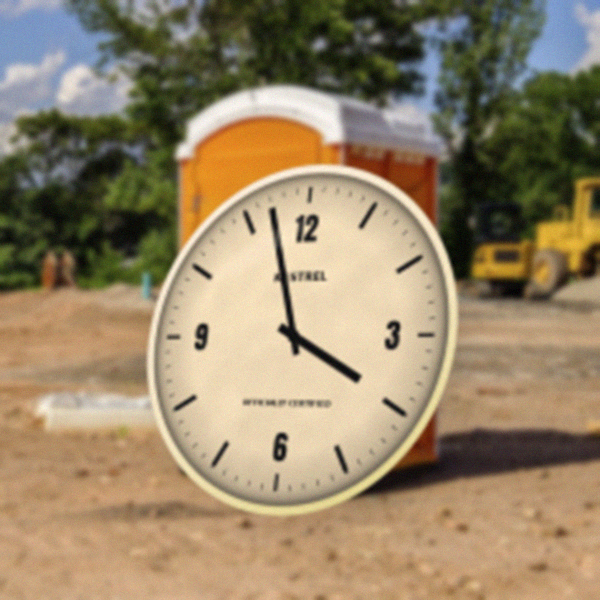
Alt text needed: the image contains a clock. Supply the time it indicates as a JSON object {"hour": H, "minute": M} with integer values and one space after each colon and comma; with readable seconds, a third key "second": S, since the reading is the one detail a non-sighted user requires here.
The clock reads {"hour": 3, "minute": 57}
